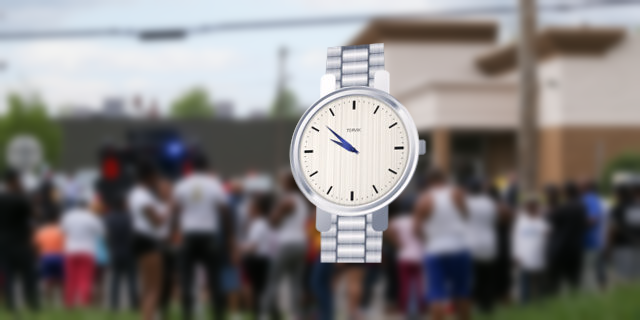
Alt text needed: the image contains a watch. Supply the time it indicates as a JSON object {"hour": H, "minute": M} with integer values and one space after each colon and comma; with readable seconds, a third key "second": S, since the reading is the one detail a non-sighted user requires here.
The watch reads {"hour": 9, "minute": 52}
